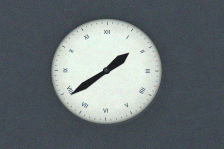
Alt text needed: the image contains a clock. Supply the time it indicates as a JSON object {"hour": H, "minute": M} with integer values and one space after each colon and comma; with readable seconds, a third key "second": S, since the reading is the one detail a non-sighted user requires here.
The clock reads {"hour": 1, "minute": 39}
